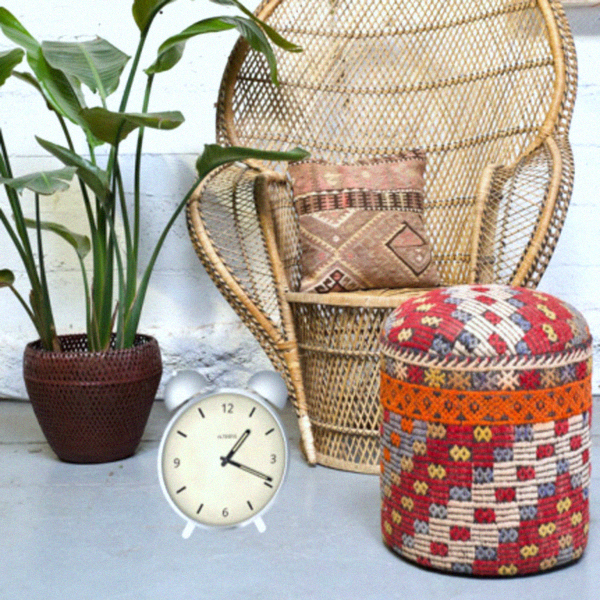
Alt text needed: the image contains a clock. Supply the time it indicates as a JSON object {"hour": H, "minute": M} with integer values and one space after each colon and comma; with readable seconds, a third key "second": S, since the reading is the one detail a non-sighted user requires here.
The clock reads {"hour": 1, "minute": 19}
